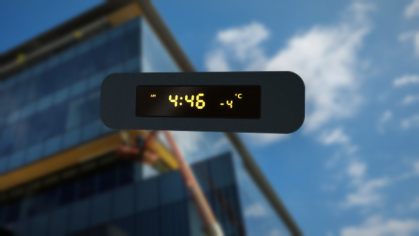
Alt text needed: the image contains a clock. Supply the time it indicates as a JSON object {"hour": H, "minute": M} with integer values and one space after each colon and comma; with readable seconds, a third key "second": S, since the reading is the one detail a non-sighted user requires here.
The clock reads {"hour": 4, "minute": 46}
